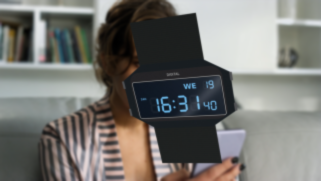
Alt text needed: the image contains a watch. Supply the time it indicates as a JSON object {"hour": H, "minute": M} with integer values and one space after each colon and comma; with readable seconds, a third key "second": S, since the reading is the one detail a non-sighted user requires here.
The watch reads {"hour": 16, "minute": 31, "second": 40}
